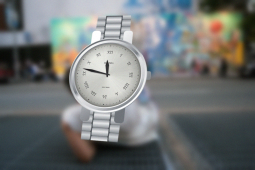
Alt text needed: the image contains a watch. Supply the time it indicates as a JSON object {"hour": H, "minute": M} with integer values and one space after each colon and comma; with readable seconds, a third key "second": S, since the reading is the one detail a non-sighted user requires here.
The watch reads {"hour": 11, "minute": 47}
